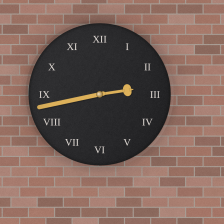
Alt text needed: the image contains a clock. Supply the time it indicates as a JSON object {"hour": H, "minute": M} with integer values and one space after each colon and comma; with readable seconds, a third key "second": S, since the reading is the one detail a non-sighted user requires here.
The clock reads {"hour": 2, "minute": 43}
